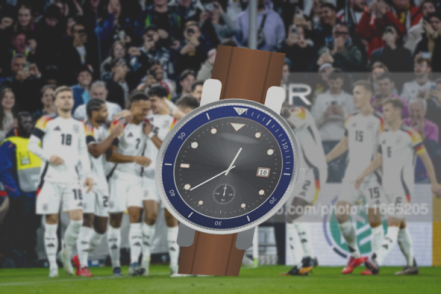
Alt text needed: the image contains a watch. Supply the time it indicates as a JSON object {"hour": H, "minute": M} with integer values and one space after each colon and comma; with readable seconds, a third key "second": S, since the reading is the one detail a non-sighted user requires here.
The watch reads {"hour": 12, "minute": 39}
